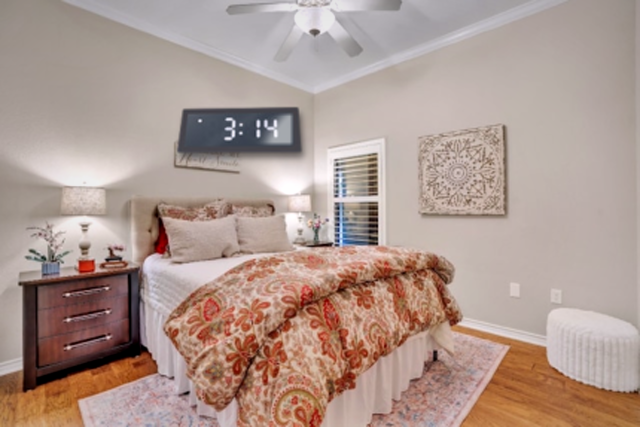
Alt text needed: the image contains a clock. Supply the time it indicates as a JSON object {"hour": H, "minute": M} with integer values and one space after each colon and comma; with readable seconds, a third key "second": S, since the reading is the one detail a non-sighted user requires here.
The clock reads {"hour": 3, "minute": 14}
